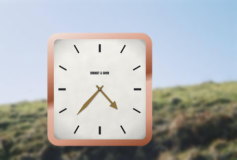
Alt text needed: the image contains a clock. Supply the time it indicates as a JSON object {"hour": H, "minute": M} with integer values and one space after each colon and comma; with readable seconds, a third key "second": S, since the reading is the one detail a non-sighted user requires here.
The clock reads {"hour": 4, "minute": 37}
